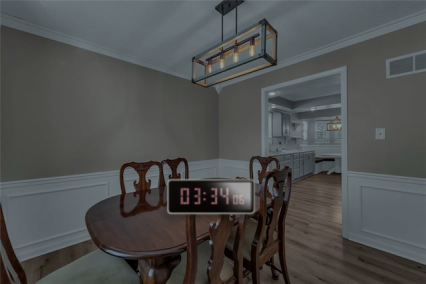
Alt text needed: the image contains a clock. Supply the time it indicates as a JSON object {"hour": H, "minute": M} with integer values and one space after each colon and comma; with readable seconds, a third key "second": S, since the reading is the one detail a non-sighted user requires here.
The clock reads {"hour": 3, "minute": 34, "second": 6}
